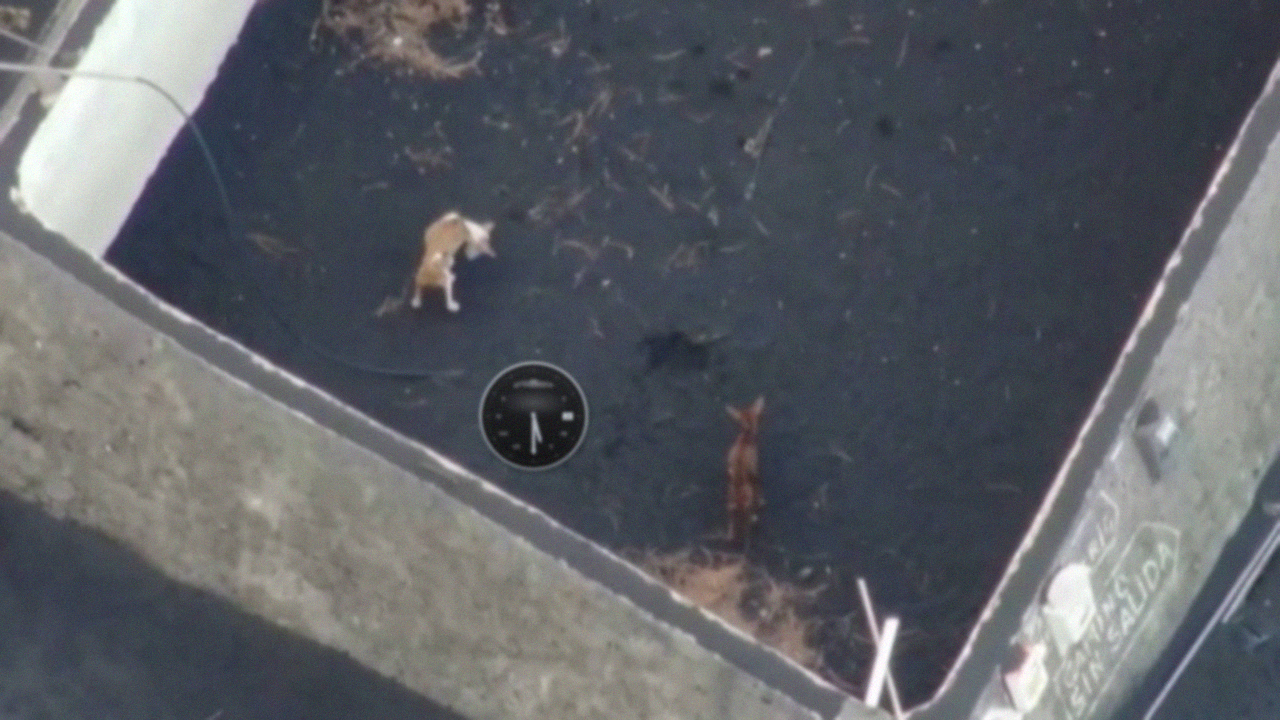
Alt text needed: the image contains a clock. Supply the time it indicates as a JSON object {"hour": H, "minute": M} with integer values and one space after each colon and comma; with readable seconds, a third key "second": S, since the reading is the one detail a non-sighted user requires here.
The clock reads {"hour": 5, "minute": 30}
